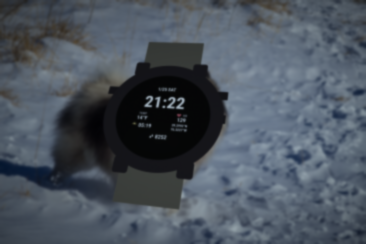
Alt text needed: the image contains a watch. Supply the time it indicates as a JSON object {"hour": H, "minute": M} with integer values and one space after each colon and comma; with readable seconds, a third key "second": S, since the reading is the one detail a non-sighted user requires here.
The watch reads {"hour": 21, "minute": 22}
